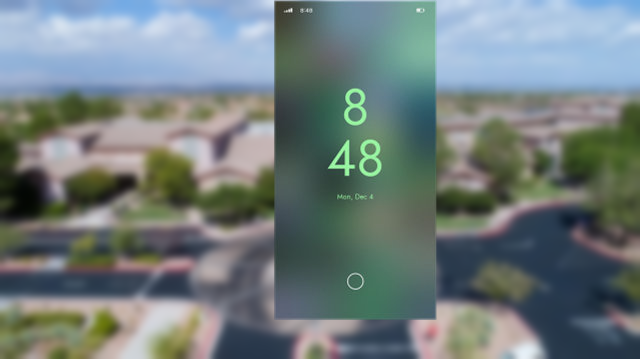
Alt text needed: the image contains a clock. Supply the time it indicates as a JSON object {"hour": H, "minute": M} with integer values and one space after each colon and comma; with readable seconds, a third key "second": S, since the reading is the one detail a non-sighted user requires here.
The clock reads {"hour": 8, "minute": 48}
